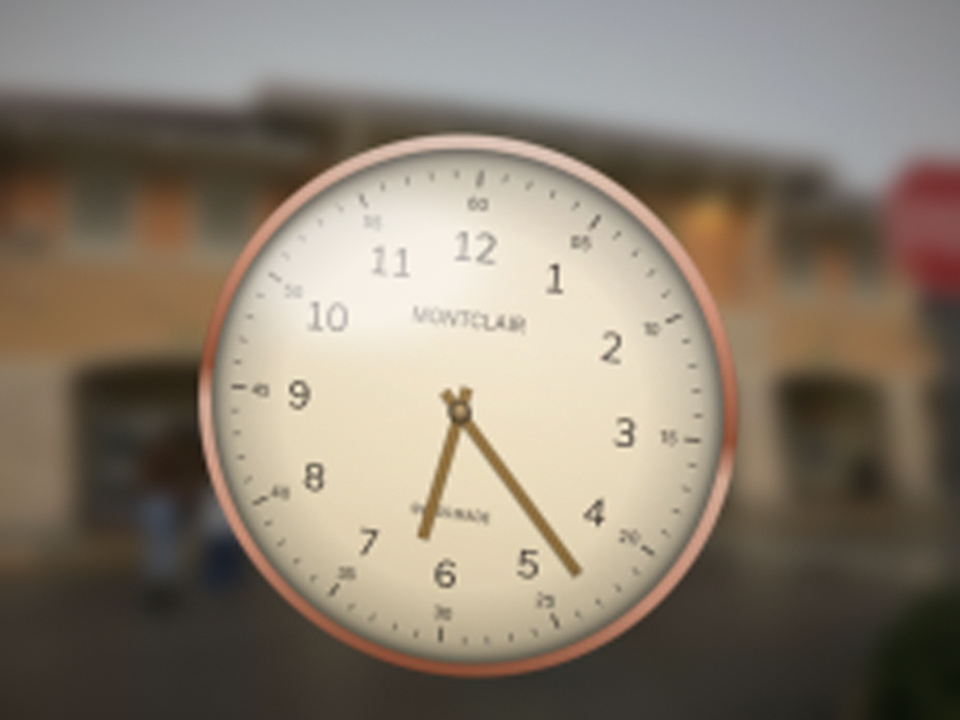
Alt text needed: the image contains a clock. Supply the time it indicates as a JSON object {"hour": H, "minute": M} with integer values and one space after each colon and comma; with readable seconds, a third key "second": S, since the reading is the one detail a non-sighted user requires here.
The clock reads {"hour": 6, "minute": 23}
